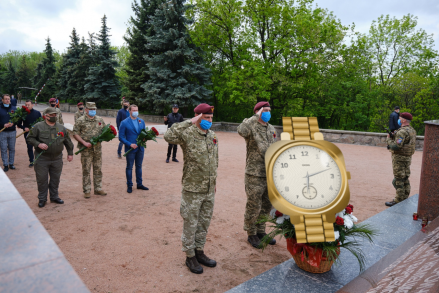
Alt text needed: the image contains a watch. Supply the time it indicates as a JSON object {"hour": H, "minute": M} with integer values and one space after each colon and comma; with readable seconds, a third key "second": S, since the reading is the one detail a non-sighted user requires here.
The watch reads {"hour": 6, "minute": 12}
